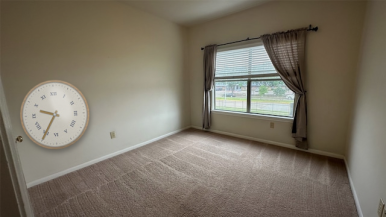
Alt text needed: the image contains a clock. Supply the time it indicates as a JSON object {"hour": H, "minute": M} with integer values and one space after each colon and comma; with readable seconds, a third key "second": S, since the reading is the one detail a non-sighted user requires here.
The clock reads {"hour": 9, "minute": 35}
